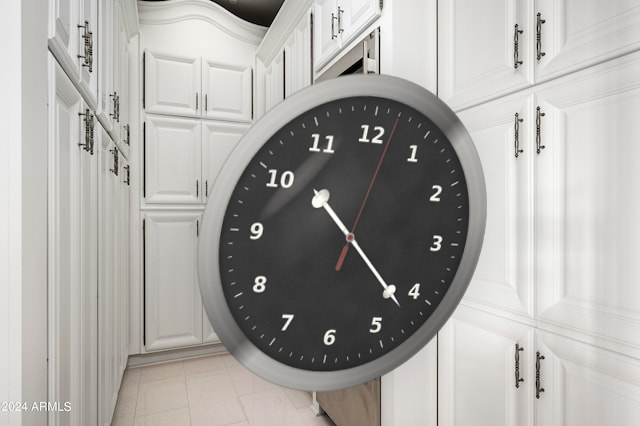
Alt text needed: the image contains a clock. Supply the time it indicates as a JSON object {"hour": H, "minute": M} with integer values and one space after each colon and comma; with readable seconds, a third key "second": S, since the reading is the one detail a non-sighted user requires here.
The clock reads {"hour": 10, "minute": 22, "second": 2}
